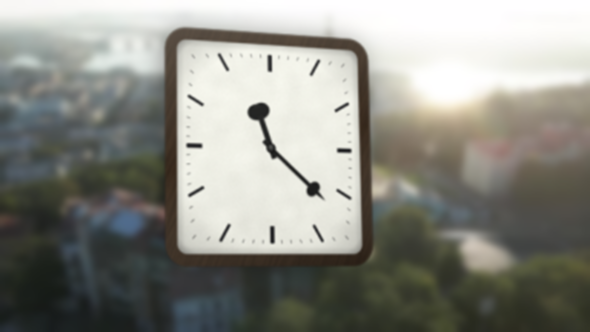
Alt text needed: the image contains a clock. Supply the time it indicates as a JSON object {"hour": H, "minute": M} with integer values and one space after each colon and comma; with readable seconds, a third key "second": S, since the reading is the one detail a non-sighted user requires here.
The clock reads {"hour": 11, "minute": 22}
